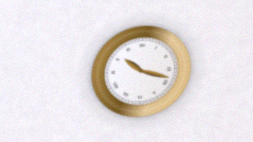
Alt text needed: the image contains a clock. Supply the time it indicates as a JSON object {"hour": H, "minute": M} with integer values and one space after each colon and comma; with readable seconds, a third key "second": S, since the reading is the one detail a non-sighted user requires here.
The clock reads {"hour": 10, "minute": 18}
